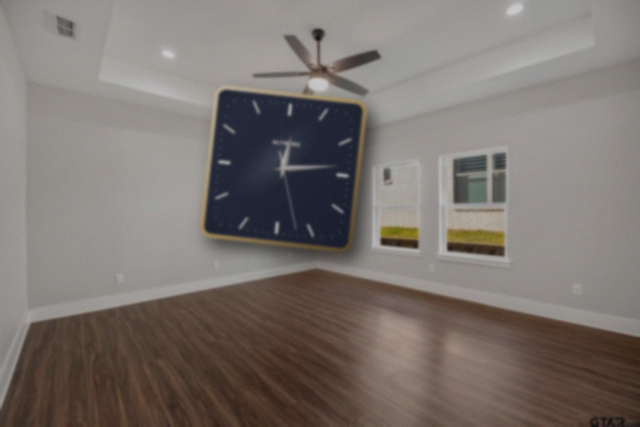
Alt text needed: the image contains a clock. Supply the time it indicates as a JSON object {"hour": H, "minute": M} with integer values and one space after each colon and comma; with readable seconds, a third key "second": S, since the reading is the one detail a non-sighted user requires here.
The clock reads {"hour": 12, "minute": 13, "second": 27}
